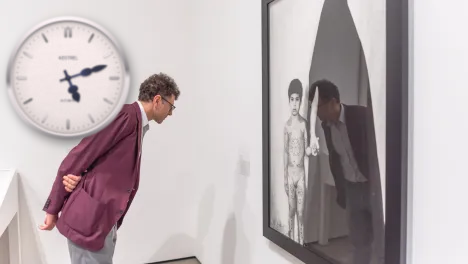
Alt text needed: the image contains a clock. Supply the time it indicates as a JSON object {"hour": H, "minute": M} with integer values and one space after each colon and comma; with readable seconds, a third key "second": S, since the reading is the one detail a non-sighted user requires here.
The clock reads {"hour": 5, "minute": 12}
